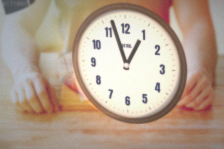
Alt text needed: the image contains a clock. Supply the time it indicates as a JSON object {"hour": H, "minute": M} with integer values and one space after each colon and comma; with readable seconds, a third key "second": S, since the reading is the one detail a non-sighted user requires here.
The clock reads {"hour": 12, "minute": 57}
